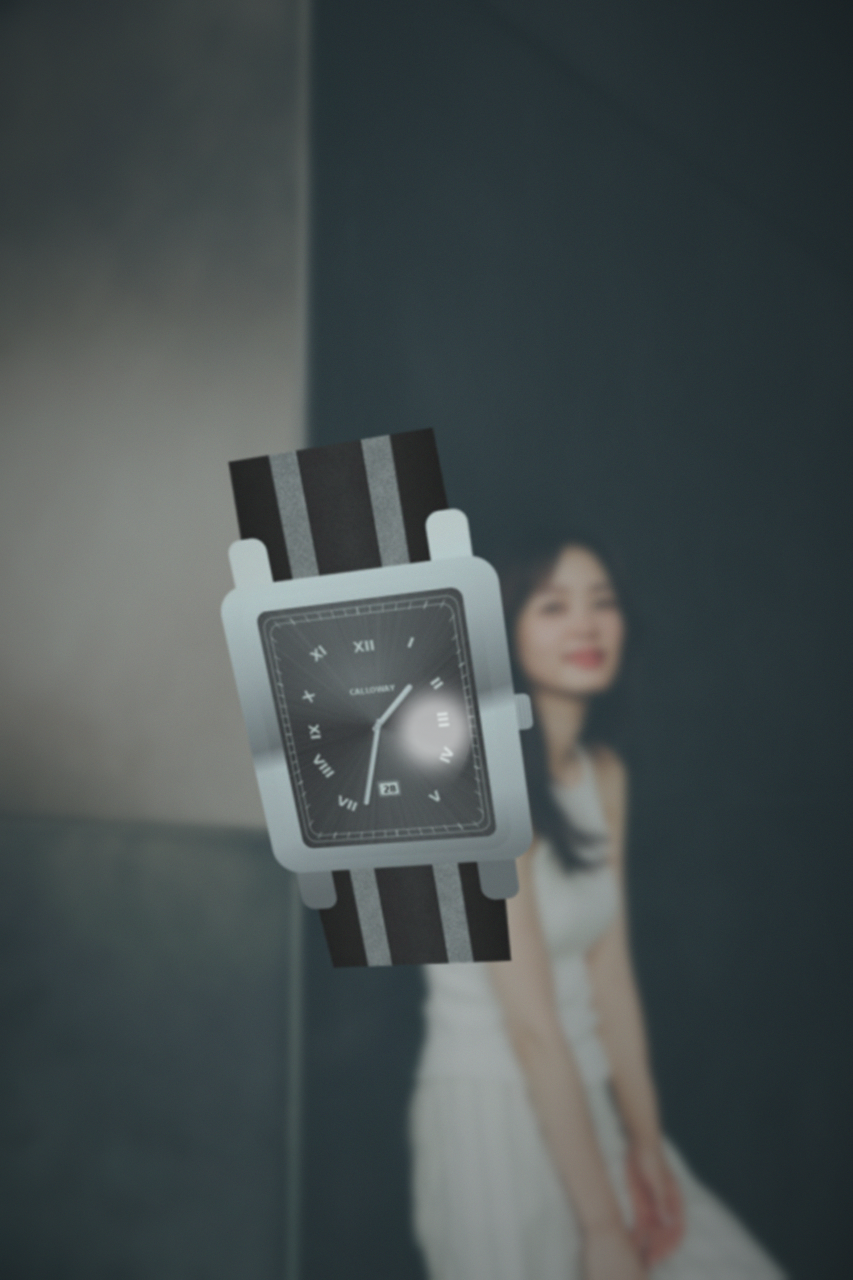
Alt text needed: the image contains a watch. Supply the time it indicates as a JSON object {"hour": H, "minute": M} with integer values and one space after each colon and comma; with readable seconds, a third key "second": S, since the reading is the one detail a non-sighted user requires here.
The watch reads {"hour": 1, "minute": 33}
